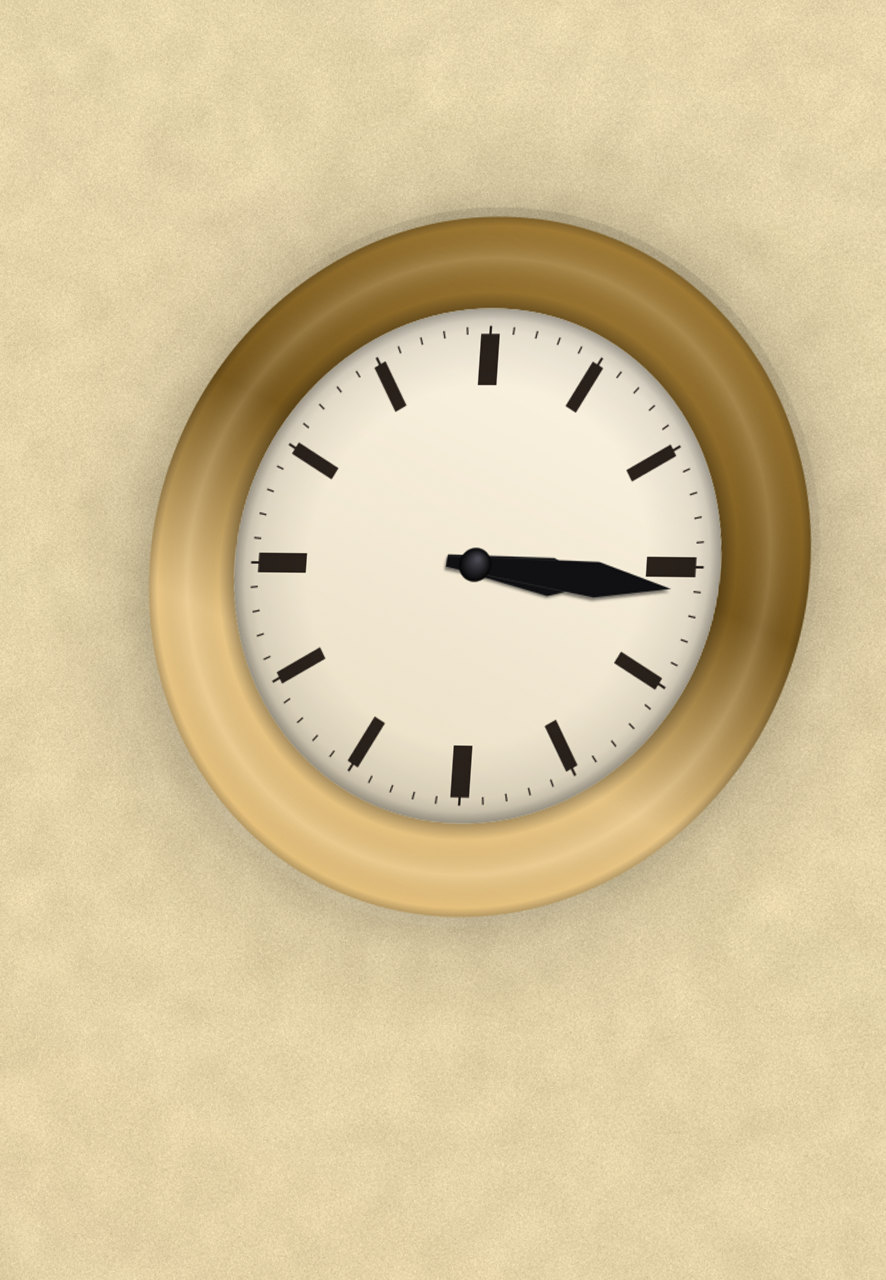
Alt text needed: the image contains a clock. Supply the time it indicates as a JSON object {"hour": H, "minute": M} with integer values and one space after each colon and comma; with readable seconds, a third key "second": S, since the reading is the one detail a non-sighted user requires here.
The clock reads {"hour": 3, "minute": 16}
